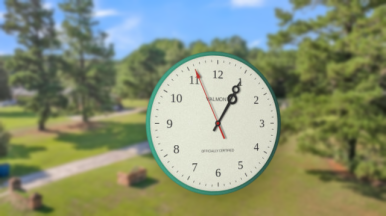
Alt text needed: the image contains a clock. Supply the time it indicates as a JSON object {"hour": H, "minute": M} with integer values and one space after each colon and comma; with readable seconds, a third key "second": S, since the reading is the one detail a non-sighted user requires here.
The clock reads {"hour": 1, "minute": 4, "second": 56}
